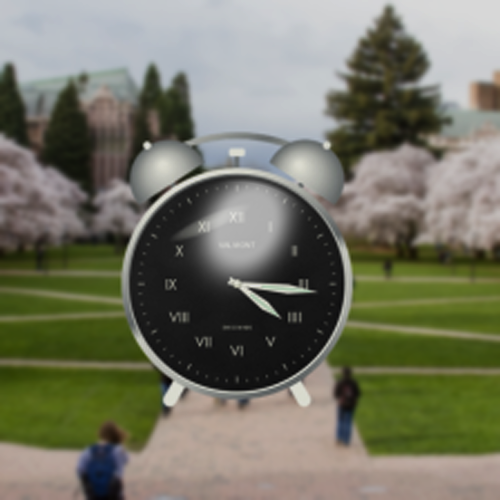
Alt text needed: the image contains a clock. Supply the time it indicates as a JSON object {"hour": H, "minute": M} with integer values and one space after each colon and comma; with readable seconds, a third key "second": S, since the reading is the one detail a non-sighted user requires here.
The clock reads {"hour": 4, "minute": 16}
